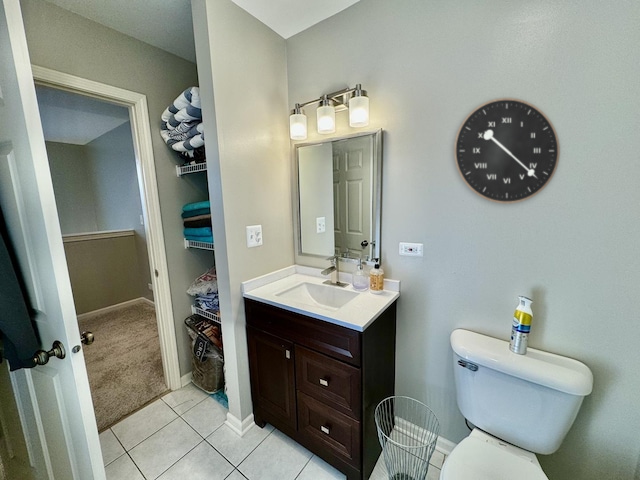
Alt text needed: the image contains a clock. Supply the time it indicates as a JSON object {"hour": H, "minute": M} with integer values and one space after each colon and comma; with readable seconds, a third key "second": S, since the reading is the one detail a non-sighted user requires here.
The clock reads {"hour": 10, "minute": 22}
